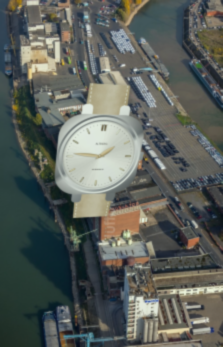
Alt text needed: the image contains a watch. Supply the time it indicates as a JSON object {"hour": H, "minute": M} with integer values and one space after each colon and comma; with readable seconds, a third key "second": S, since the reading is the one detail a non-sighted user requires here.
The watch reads {"hour": 1, "minute": 46}
